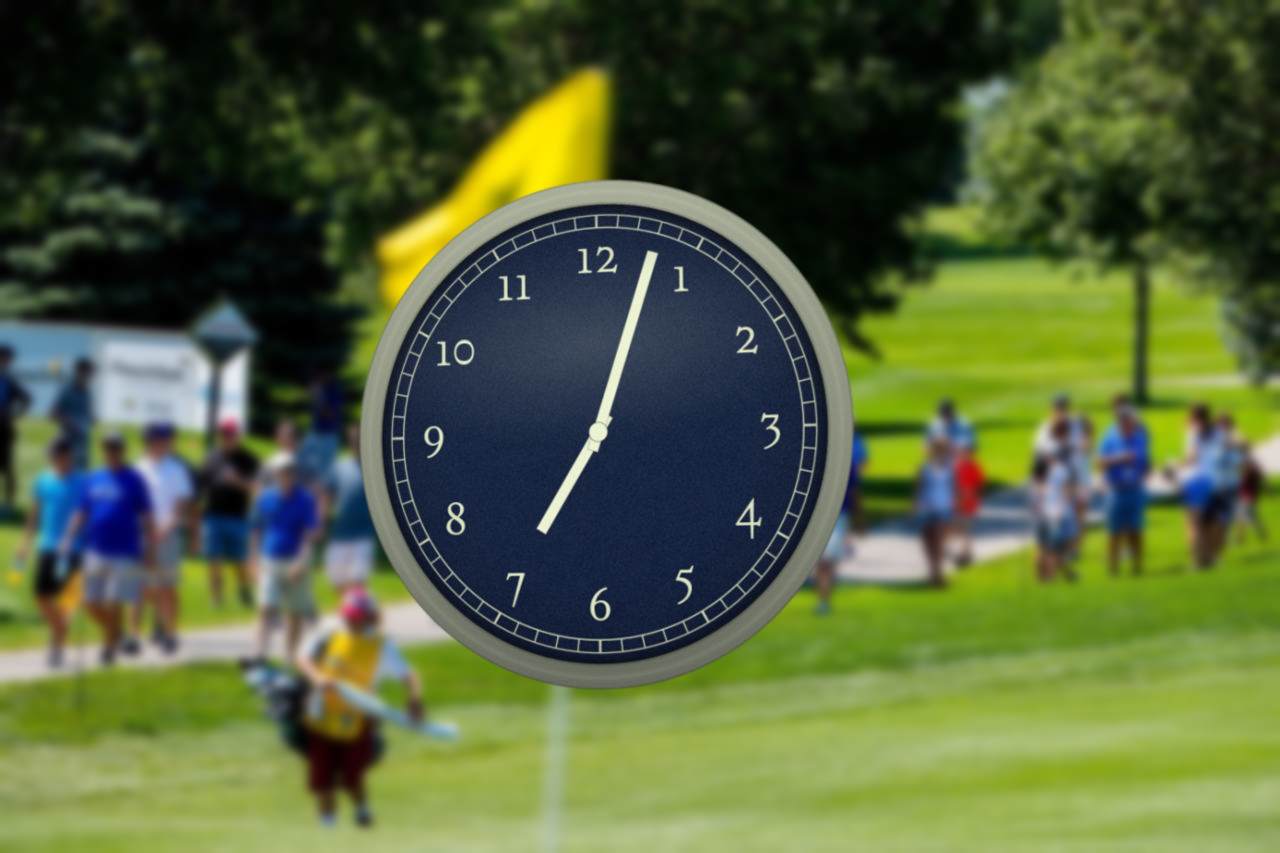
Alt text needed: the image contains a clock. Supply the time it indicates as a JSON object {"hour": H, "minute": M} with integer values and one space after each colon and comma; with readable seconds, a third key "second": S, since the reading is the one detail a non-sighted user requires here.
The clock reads {"hour": 7, "minute": 3}
